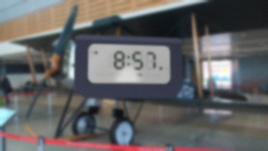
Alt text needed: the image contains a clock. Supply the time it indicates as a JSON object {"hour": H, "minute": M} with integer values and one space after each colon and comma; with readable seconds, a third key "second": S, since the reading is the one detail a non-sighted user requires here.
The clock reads {"hour": 8, "minute": 57}
